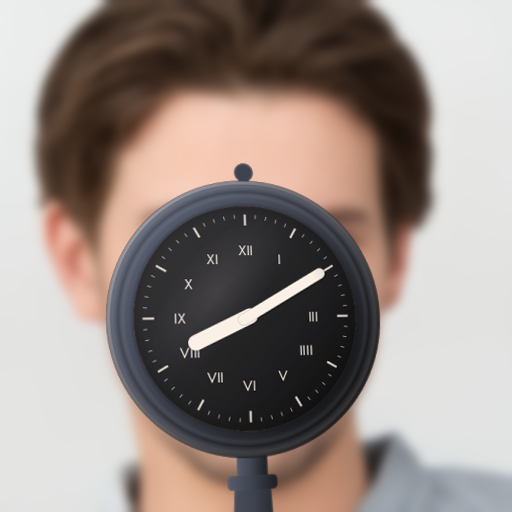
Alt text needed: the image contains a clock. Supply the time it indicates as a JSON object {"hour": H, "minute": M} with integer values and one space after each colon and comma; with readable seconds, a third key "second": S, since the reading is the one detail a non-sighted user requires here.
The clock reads {"hour": 8, "minute": 10}
